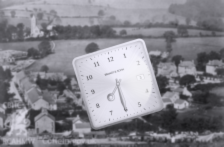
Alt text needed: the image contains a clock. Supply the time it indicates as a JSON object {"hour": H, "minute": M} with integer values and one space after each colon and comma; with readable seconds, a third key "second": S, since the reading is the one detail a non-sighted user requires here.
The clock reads {"hour": 7, "minute": 30}
